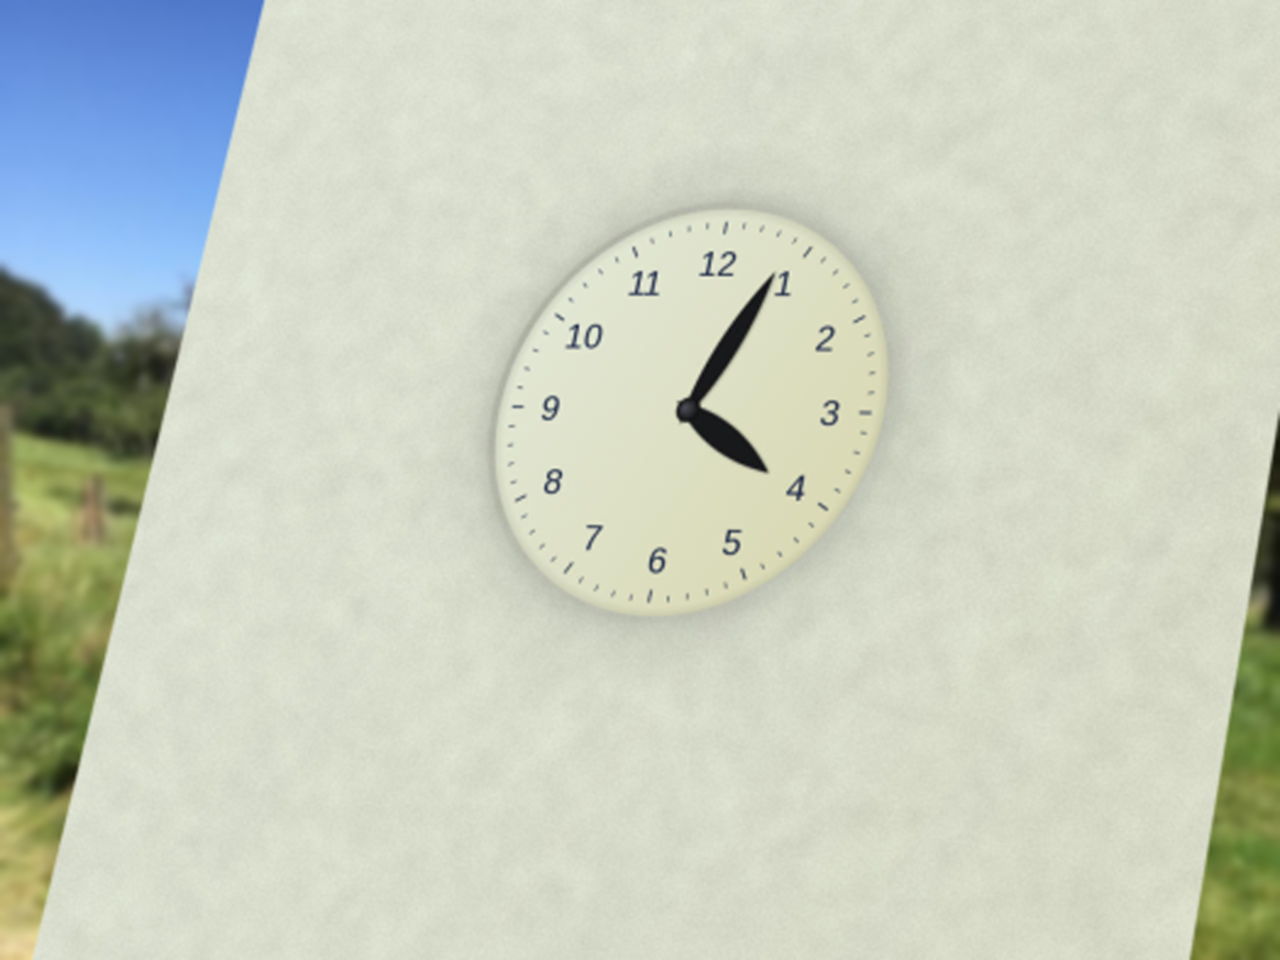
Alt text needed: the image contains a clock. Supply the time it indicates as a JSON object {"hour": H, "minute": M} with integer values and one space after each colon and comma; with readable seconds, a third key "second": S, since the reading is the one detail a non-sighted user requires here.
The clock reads {"hour": 4, "minute": 4}
